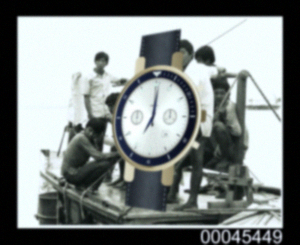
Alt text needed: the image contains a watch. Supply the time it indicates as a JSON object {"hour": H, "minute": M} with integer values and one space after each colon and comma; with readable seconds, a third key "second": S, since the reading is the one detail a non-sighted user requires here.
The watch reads {"hour": 7, "minute": 1}
